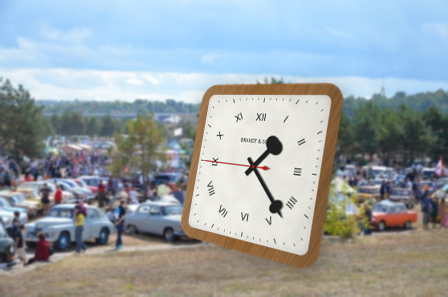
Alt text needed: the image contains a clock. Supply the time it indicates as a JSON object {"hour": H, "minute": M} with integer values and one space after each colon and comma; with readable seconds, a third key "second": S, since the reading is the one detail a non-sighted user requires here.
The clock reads {"hour": 1, "minute": 22, "second": 45}
